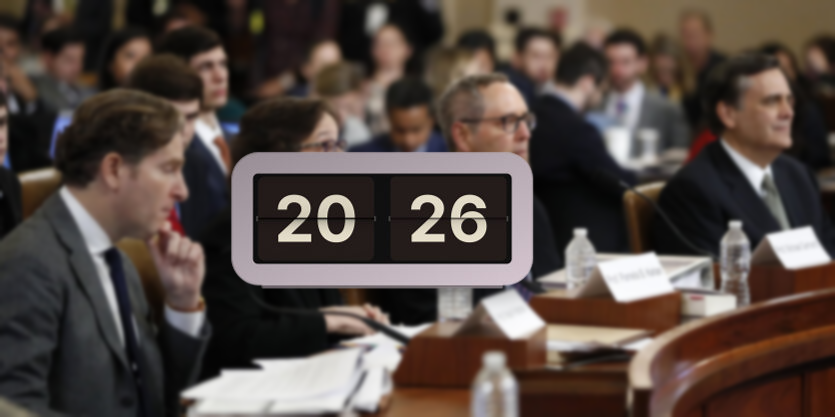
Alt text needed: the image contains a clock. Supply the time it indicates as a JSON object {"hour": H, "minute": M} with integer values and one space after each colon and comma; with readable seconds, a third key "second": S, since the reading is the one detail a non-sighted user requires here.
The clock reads {"hour": 20, "minute": 26}
